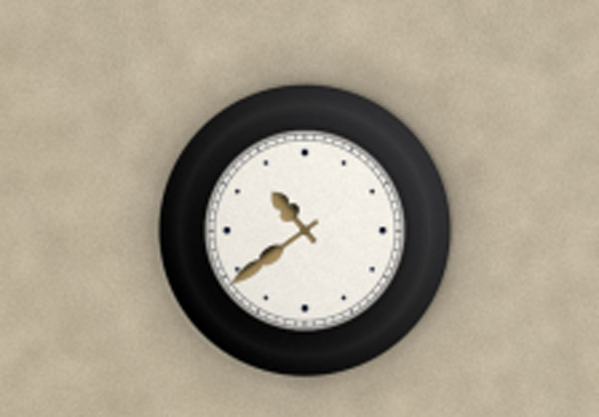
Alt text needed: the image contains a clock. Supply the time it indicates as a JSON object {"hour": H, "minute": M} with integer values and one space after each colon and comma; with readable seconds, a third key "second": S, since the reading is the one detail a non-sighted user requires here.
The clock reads {"hour": 10, "minute": 39}
